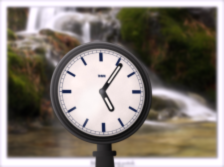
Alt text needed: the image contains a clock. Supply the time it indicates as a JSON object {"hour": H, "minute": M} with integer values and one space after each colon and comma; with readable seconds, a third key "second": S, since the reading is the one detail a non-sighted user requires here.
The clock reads {"hour": 5, "minute": 6}
